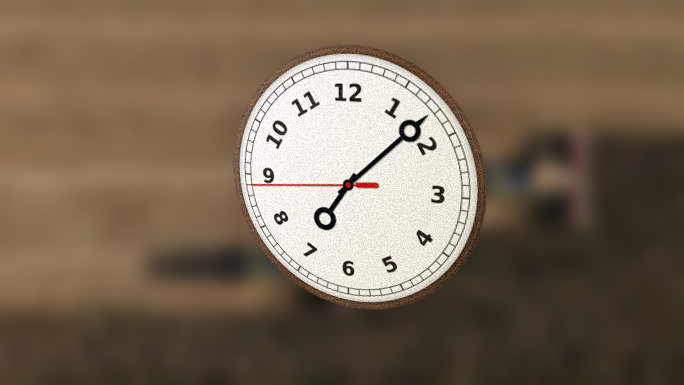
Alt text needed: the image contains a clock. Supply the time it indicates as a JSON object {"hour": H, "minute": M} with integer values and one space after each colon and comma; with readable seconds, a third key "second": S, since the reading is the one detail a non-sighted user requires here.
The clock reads {"hour": 7, "minute": 7, "second": 44}
